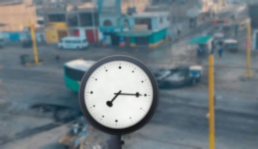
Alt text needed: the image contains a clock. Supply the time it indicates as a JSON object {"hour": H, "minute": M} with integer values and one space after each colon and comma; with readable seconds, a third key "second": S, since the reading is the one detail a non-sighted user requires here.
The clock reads {"hour": 7, "minute": 15}
